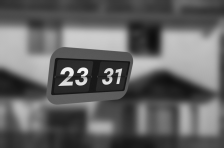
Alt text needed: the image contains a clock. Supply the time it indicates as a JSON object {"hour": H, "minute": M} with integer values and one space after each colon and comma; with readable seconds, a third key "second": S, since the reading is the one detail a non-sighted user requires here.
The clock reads {"hour": 23, "minute": 31}
